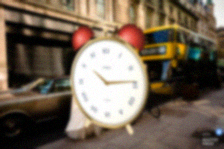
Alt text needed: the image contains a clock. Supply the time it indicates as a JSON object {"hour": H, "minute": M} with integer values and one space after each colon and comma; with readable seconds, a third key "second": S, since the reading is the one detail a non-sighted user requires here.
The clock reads {"hour": 10, "minute": 14}
